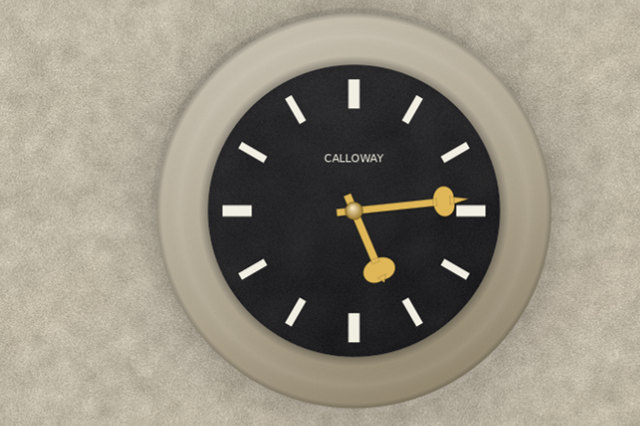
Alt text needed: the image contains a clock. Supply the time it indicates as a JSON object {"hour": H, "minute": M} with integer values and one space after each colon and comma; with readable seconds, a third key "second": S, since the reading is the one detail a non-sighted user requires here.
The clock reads {"hour": 5, "minute": 14}
